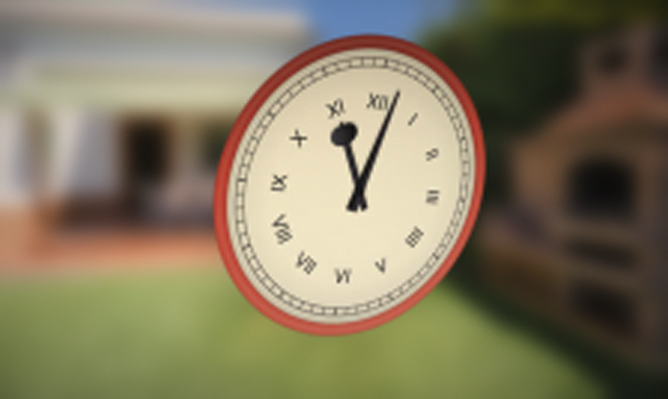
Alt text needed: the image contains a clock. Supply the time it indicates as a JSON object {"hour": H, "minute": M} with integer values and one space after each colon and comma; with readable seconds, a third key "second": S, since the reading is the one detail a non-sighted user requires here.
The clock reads {"hour": 11, "minute": 2}
